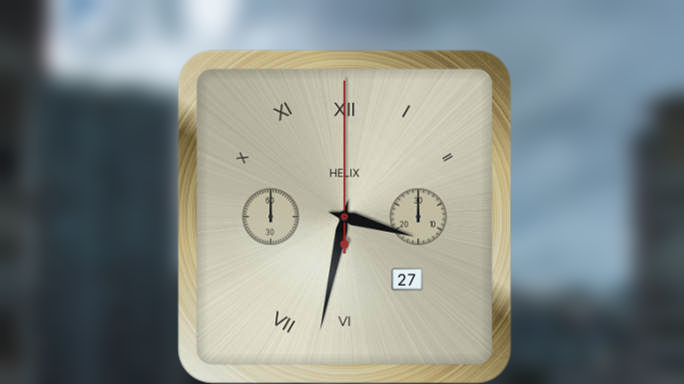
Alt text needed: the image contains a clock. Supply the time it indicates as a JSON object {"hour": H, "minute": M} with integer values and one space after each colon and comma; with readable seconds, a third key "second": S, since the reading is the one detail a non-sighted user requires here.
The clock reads {"hour": 3, "minute": 32}
